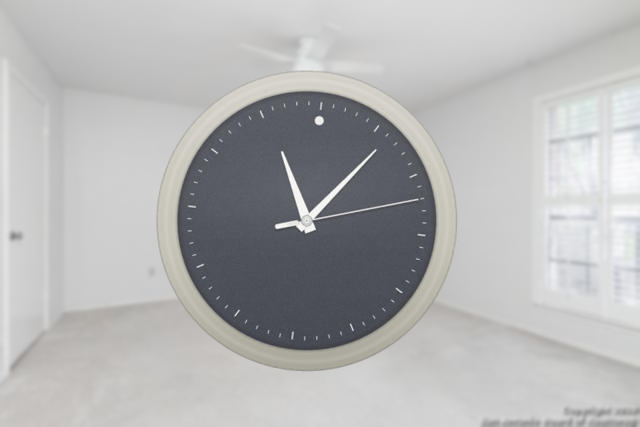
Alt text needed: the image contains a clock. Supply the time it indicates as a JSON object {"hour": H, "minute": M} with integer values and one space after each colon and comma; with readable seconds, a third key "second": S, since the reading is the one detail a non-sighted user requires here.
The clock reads {"hour": 11, "minute": 6, "second": 12}
